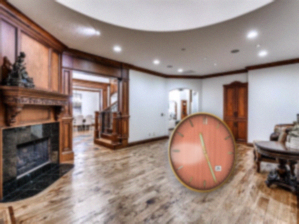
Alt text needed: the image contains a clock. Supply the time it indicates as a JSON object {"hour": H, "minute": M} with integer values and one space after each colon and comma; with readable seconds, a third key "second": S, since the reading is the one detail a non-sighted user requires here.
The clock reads {"hour": 11, "minute": 26}
